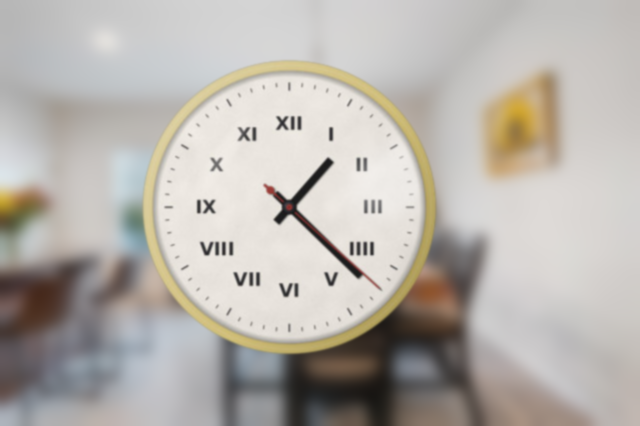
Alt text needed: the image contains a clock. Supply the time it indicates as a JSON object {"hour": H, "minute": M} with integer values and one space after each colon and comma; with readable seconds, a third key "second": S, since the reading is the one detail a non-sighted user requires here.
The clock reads {"hour": 1, "minute": 22, "second": 22}
